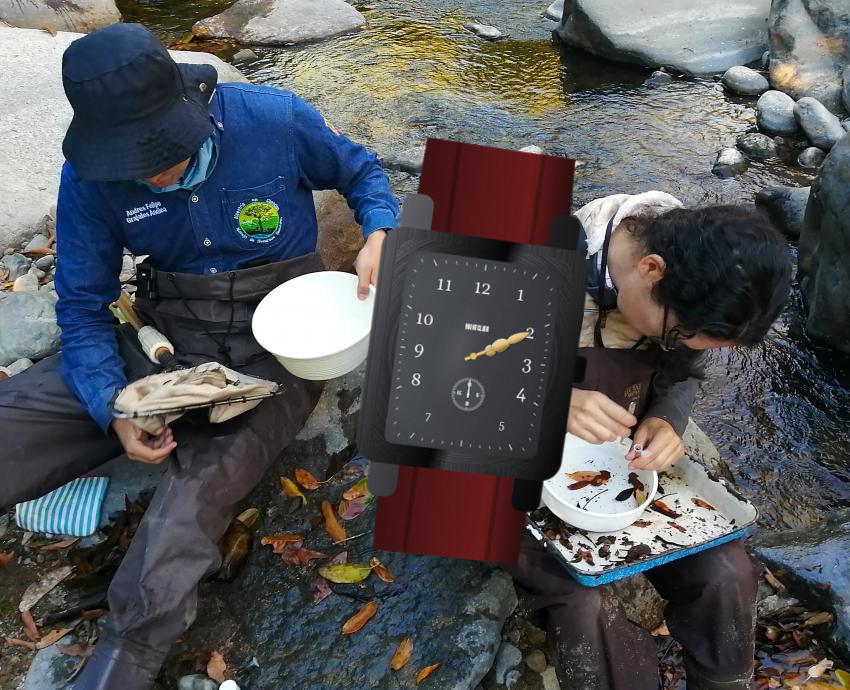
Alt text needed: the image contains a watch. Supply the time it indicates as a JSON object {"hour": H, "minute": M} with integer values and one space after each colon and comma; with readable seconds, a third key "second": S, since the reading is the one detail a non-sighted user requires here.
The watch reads {"hour": 2, "minute": 10}
